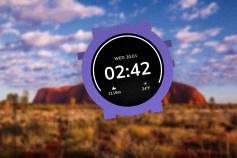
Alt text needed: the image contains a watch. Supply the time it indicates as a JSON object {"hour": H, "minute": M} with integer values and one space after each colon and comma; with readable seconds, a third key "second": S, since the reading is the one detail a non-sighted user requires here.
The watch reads {"hour": 2, "minute": 42}
